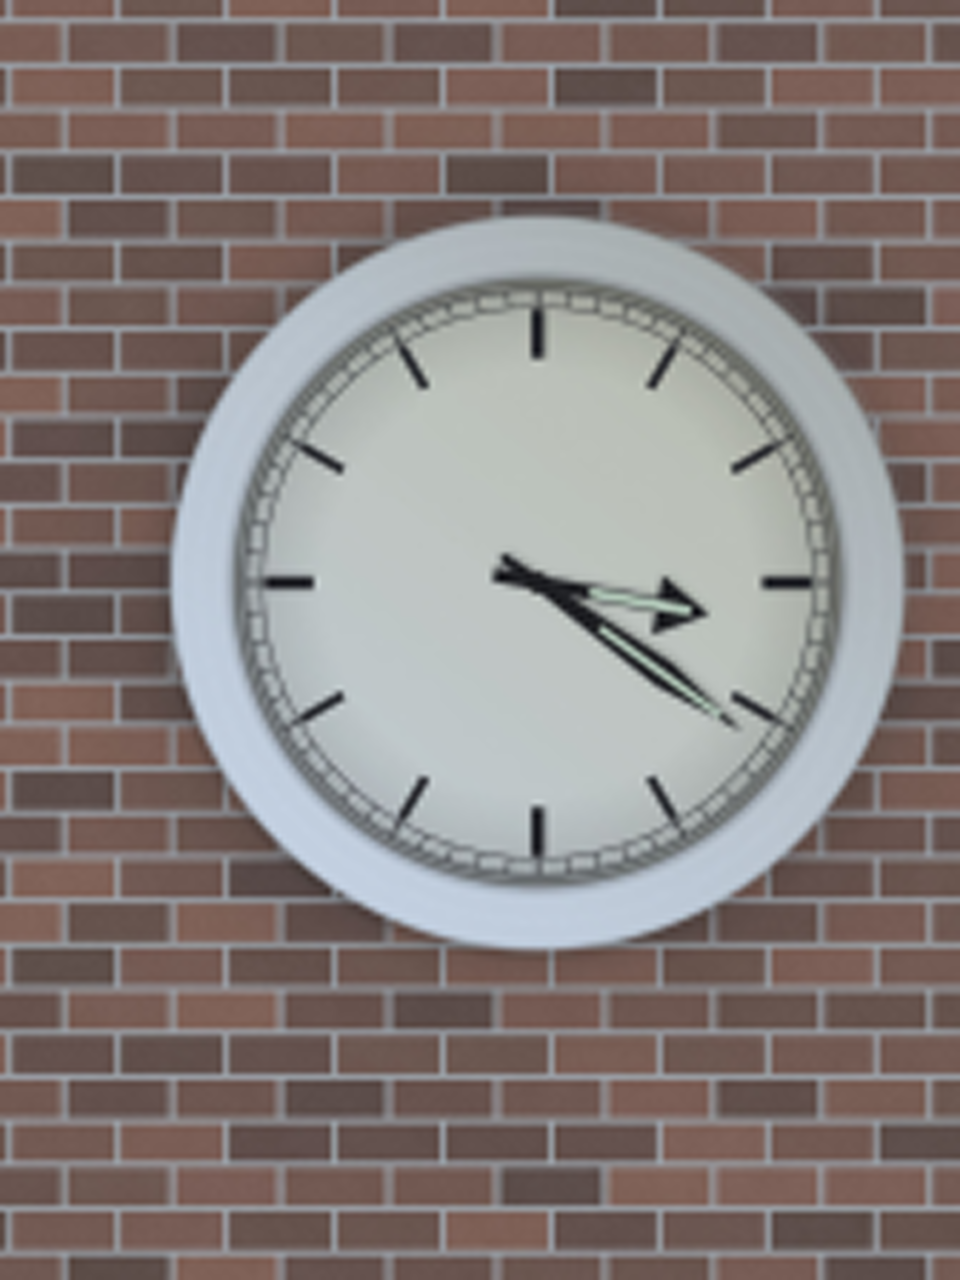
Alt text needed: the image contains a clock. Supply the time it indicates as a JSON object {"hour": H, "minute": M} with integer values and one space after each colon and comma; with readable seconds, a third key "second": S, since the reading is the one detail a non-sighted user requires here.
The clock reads {"hour": 3, "minute": 21}
